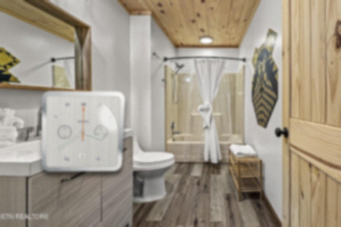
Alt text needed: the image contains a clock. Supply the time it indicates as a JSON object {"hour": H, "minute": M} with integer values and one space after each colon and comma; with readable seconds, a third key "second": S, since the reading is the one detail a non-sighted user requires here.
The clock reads {"hour": 3, "minute": 39}
